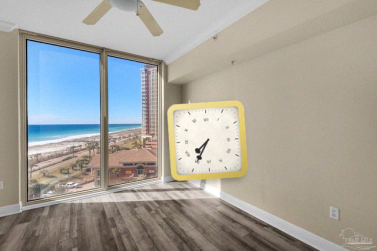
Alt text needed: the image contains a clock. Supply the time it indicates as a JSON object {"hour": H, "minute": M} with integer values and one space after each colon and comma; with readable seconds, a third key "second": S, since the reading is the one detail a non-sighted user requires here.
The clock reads {"hour": 7, "minute": 35}
